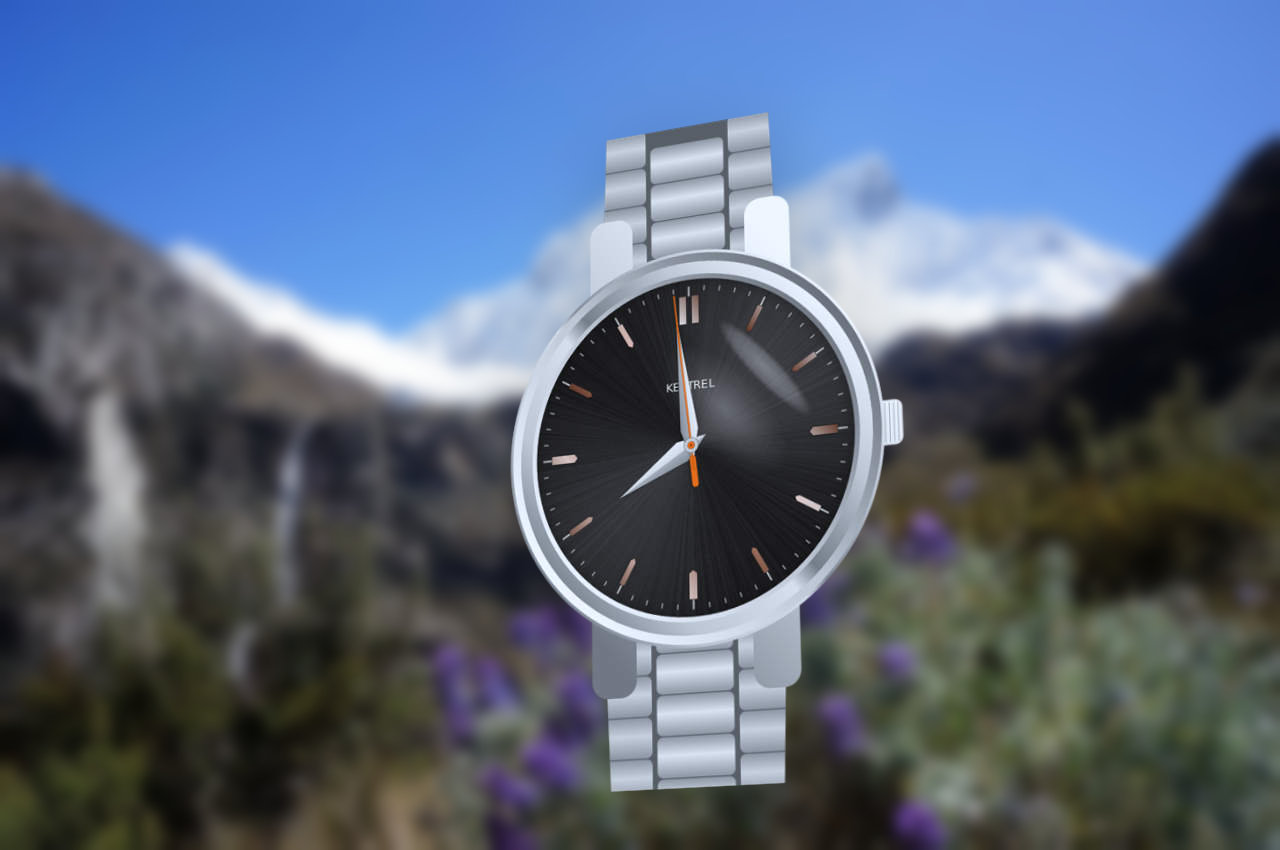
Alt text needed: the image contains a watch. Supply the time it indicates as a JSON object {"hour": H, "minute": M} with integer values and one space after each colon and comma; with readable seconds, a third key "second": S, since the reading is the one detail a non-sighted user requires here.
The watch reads {"hour": 7, "minute": 58, "second": 59}
